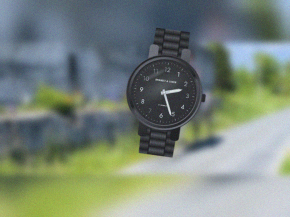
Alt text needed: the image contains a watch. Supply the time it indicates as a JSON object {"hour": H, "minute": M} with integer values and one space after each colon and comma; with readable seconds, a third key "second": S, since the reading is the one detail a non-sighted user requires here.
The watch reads {"hour": 2, "minute": 26}
